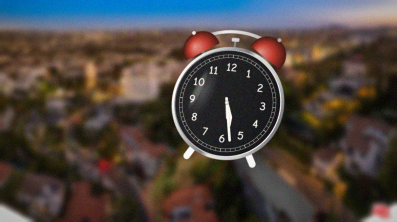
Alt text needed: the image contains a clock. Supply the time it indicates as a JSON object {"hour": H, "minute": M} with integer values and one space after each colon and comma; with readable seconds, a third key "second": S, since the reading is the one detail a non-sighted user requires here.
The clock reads {"hour": 5, "minute": 28}
